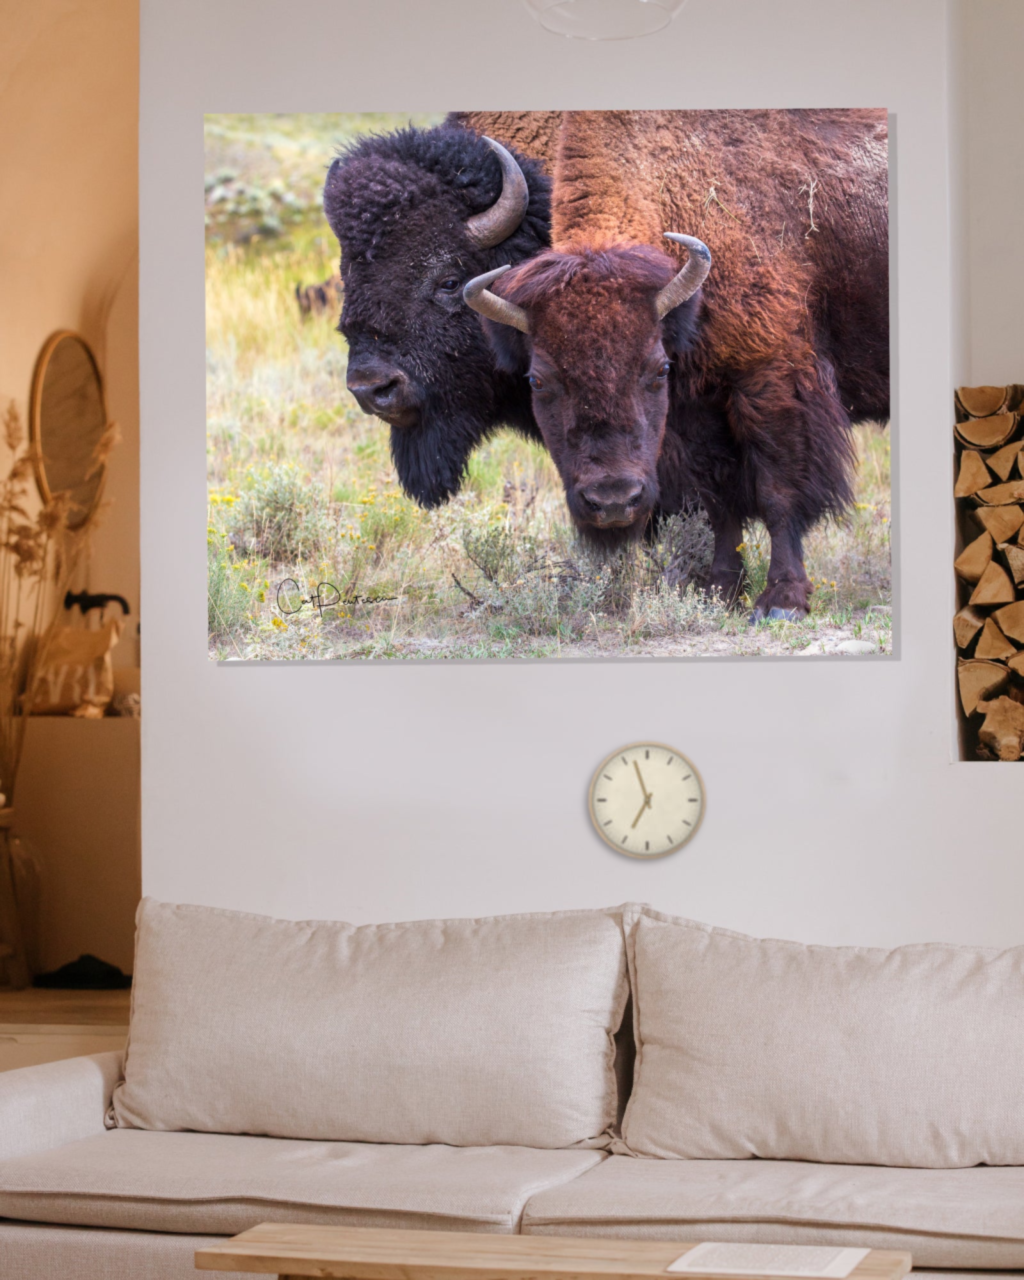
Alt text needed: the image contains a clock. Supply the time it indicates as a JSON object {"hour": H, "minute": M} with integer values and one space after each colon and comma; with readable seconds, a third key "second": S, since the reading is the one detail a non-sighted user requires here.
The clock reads {"hour": 6, "minute": 57}
